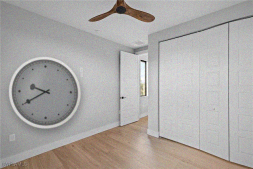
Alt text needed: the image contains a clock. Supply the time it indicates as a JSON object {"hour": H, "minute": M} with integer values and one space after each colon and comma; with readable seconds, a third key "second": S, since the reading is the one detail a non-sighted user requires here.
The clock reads {"hour": 9, "minute": 40}
